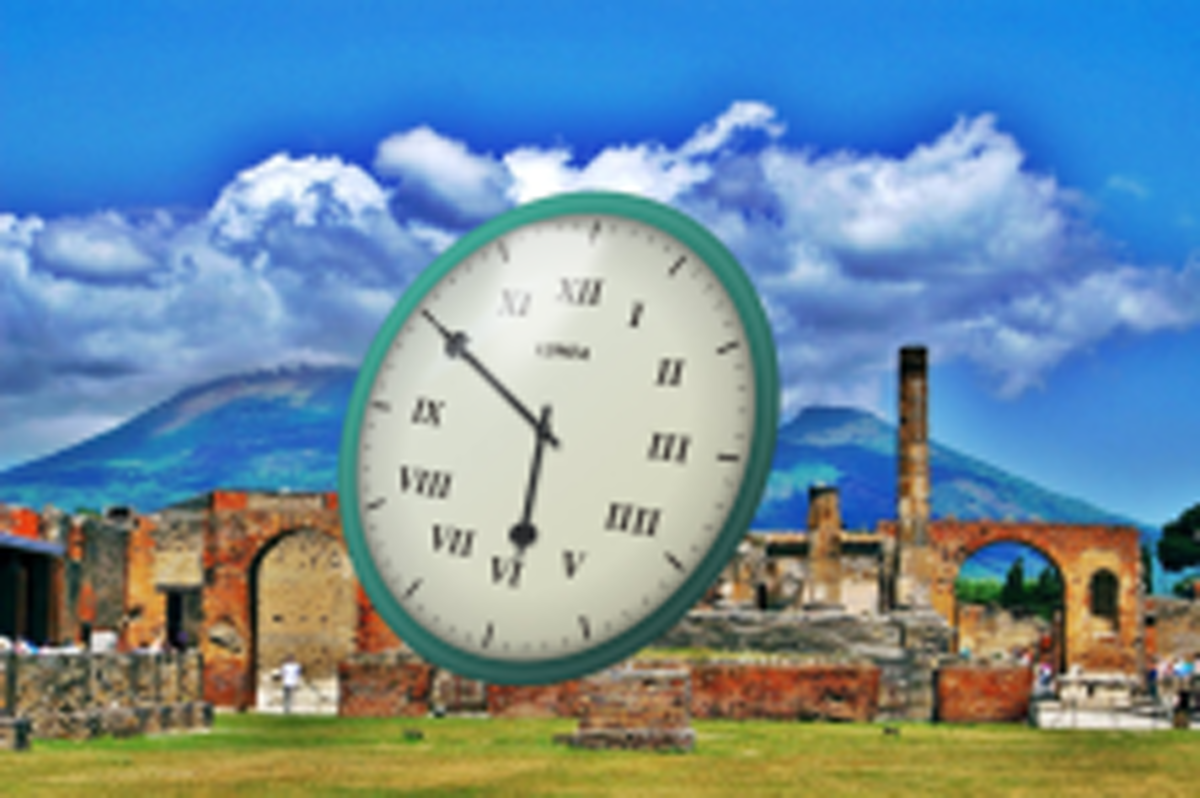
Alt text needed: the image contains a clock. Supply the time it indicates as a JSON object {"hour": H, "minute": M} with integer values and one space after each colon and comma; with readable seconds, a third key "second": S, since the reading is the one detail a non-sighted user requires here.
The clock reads {"hour": 5, "minute": 50}
